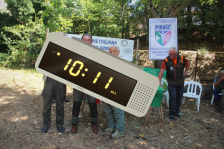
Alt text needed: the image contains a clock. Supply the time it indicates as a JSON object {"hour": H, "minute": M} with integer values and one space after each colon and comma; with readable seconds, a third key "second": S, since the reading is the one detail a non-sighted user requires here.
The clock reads {"hour": 10, "minute": 11}
